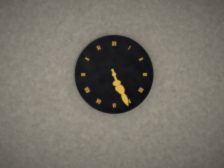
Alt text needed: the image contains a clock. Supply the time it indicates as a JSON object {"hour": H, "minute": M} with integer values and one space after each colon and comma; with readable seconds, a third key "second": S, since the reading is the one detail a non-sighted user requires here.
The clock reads {"hour": 5, "minute": 26}
